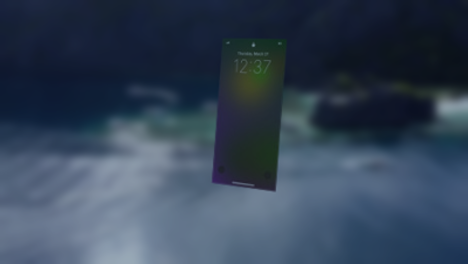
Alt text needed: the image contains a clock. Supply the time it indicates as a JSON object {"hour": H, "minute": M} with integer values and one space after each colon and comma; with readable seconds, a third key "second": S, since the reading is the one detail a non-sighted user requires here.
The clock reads {"hour": 12, "minute": 37}
